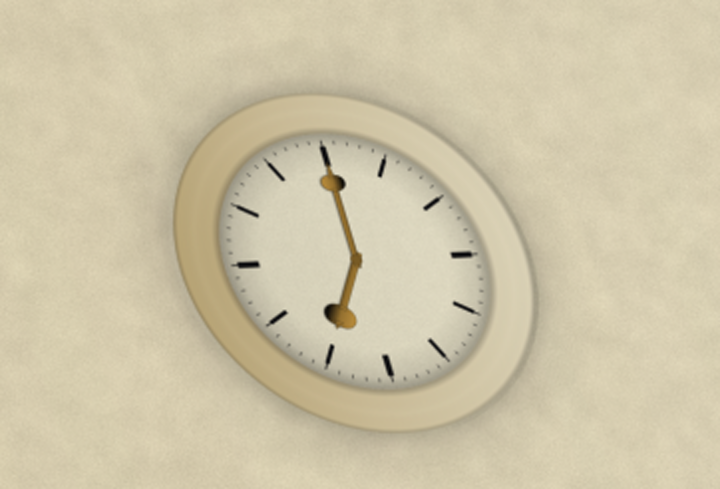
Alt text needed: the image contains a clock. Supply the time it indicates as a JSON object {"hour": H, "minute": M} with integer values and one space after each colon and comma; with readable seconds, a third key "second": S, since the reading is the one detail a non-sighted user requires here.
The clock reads {"hour": 7, "minute": 0}
